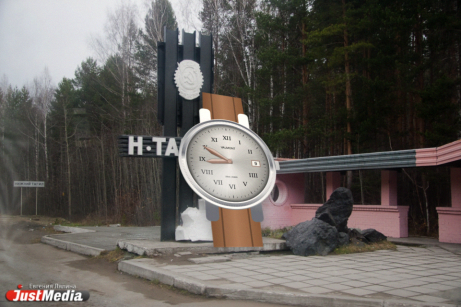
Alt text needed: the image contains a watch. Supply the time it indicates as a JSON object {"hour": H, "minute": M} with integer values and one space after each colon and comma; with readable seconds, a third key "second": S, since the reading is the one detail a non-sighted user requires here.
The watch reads {"hour": 8, "minute": 50}
